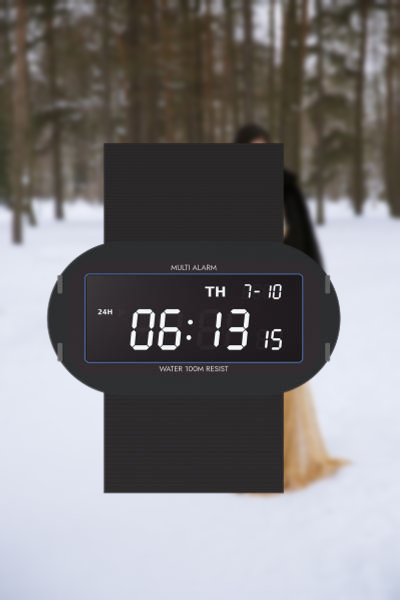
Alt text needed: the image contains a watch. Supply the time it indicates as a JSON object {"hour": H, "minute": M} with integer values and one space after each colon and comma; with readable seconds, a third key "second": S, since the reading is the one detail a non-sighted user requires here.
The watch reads {"hour": 6, "minute": 13, "second": 15}
